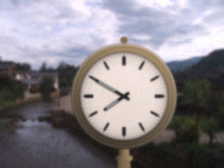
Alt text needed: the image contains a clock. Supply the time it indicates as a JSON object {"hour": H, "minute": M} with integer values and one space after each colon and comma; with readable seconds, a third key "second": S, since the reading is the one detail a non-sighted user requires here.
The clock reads {"hour": 7, "minute": 50}
